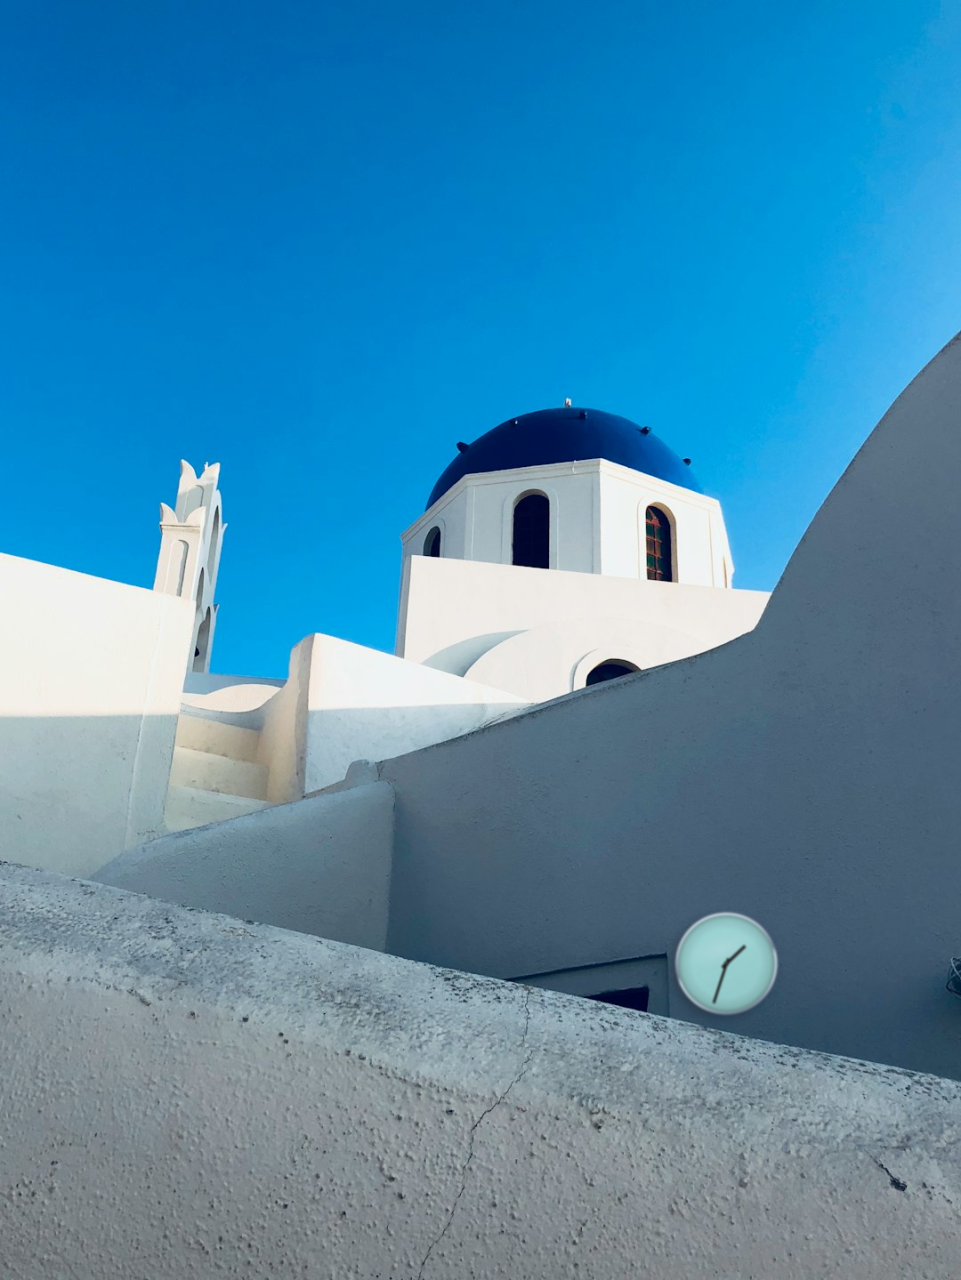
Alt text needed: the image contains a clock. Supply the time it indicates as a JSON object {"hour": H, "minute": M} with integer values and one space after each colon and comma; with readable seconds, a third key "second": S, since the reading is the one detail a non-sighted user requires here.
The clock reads {"hour": 1, "minute": 33}
